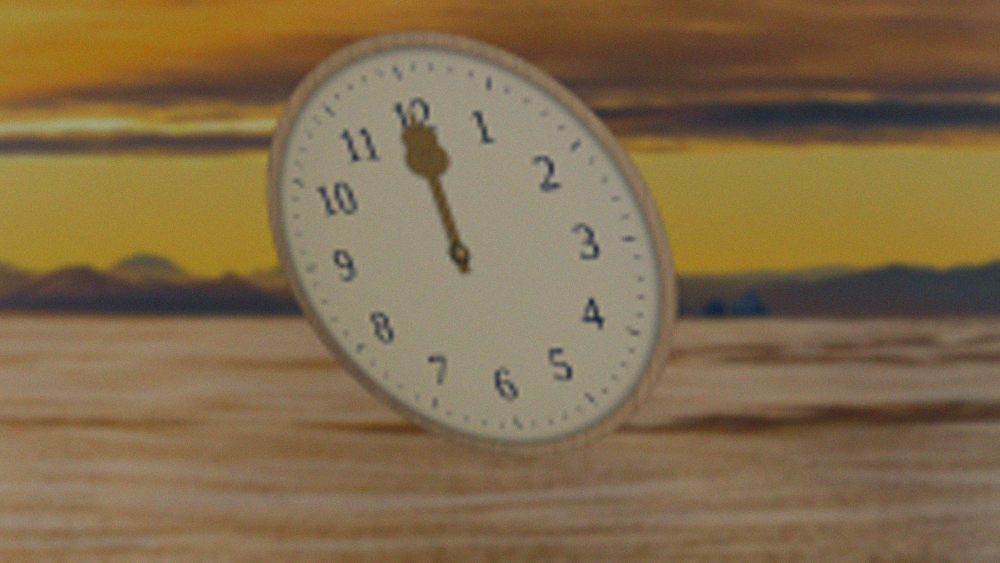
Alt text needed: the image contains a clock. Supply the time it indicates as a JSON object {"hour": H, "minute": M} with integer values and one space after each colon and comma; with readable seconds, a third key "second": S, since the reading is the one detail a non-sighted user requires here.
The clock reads {"hour": 12, "minute": 0}
